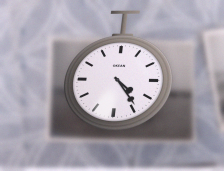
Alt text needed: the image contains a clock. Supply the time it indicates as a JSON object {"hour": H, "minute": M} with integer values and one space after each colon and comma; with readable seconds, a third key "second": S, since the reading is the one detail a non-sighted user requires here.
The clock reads {"hour": 4, "minute": 24}
